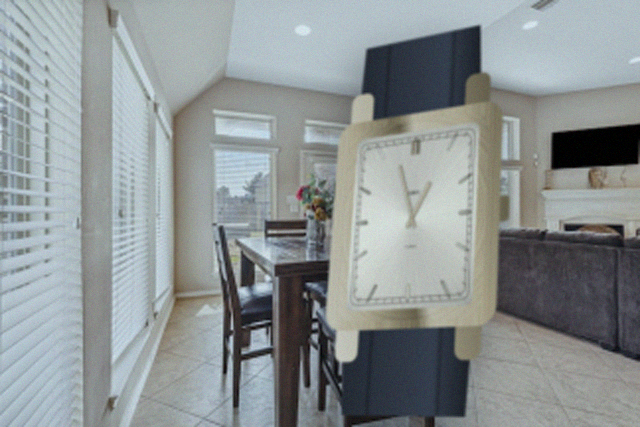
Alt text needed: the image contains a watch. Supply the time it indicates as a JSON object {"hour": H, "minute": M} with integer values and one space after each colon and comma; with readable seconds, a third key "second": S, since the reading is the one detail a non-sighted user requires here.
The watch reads {"hour": 12, "minute": 57}
